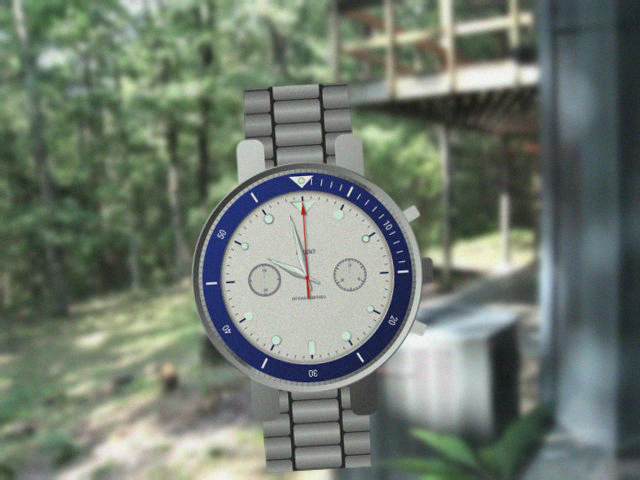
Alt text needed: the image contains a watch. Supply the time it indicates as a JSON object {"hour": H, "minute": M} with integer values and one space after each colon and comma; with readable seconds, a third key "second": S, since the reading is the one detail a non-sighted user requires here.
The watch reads {"hour": 9, "minute": 58}
